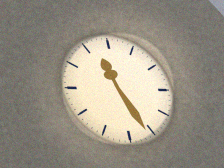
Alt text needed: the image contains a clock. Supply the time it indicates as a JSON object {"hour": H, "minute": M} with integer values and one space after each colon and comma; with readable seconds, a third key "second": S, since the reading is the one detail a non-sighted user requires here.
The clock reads {"hour": 11, "minute": 26}
